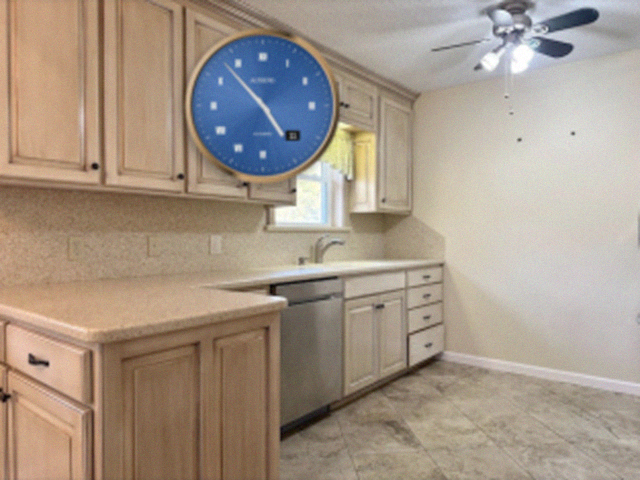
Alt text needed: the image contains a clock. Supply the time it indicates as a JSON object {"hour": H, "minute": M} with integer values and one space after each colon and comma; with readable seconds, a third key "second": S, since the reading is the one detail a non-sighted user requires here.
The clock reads {"hour": 4, "minute": 53}
